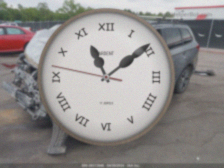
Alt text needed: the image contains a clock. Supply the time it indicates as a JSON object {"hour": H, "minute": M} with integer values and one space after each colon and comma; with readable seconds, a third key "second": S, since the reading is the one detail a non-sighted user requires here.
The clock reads {"hour": 11, "minute": 8, "second": 47}
